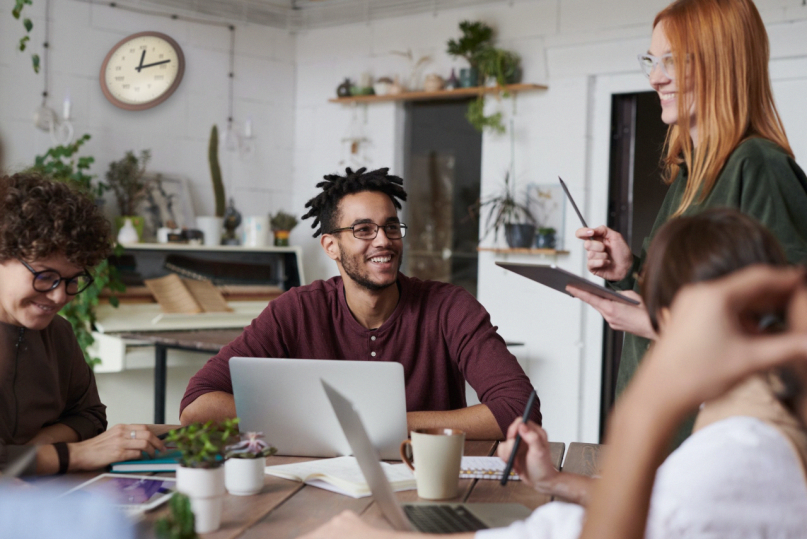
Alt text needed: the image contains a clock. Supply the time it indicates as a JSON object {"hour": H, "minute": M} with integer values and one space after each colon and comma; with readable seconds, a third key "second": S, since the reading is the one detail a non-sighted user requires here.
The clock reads {"hour": 12, "minute": 13}
